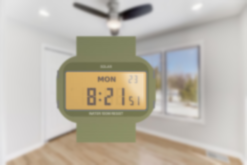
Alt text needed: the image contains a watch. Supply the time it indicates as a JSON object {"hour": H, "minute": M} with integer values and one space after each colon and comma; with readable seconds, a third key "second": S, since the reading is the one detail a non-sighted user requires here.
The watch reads {"hour": 8, "minute": 21}
